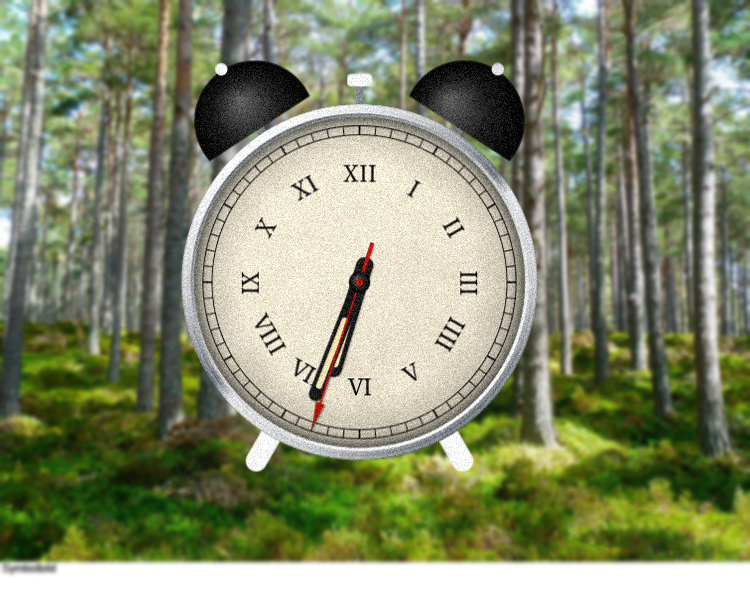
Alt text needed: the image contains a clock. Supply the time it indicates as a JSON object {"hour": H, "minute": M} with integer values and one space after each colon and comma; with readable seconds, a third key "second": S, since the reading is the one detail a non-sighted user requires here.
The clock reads {"hour": 6, "minute": 33, "second": 33}
